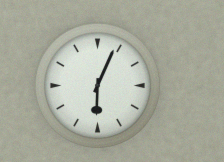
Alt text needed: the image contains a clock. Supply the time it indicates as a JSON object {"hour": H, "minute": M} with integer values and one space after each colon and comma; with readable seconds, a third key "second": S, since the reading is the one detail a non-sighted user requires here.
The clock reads {"hour": 6, "minute": 4}
